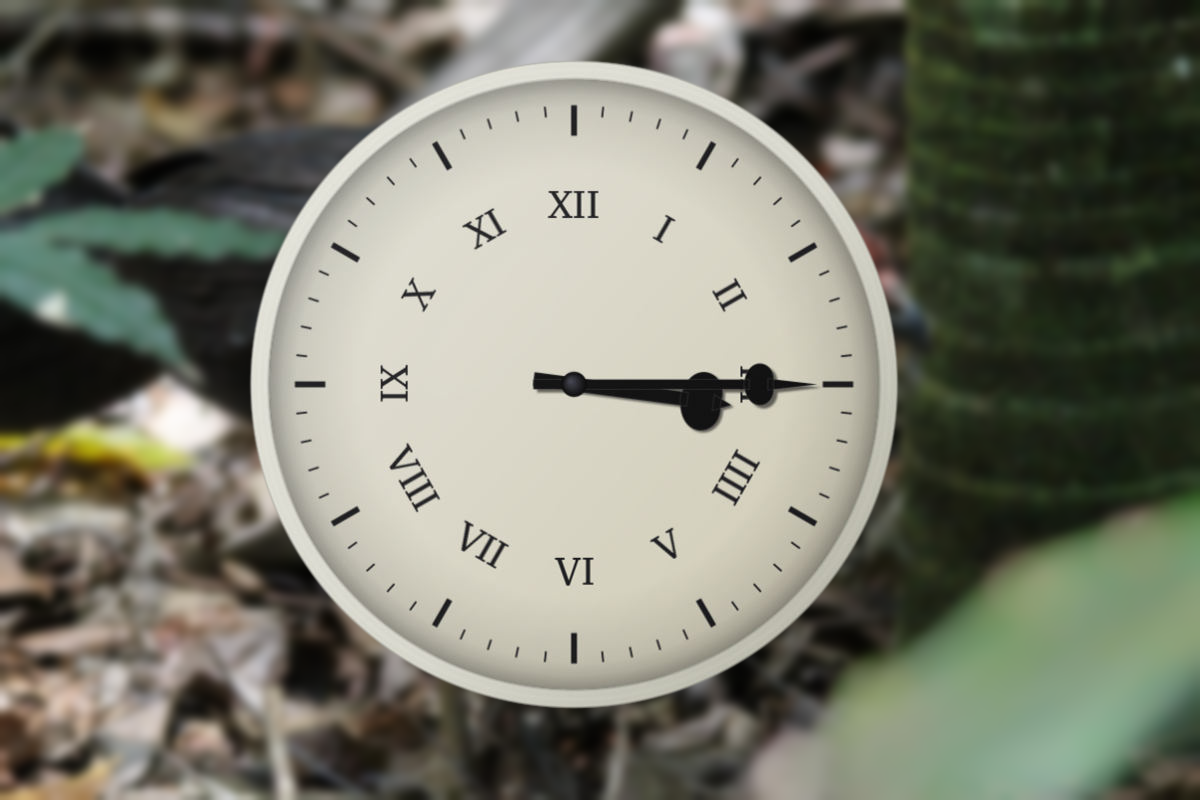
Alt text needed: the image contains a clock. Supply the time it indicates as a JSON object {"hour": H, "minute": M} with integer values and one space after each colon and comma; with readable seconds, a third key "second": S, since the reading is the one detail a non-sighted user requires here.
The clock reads {"hour": 3, "minute": 15}
